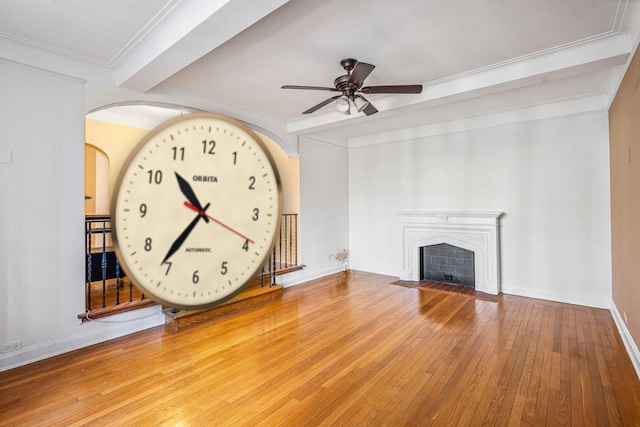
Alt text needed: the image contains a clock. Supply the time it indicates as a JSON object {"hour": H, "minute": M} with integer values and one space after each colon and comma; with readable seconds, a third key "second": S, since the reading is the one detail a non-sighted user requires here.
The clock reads {"hour": 10, "minute": 36, "second": 19}
